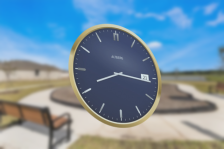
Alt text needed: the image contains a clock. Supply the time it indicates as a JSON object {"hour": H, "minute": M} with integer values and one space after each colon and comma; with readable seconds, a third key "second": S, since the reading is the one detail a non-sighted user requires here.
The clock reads {"hour": 8, "minute": 16}
